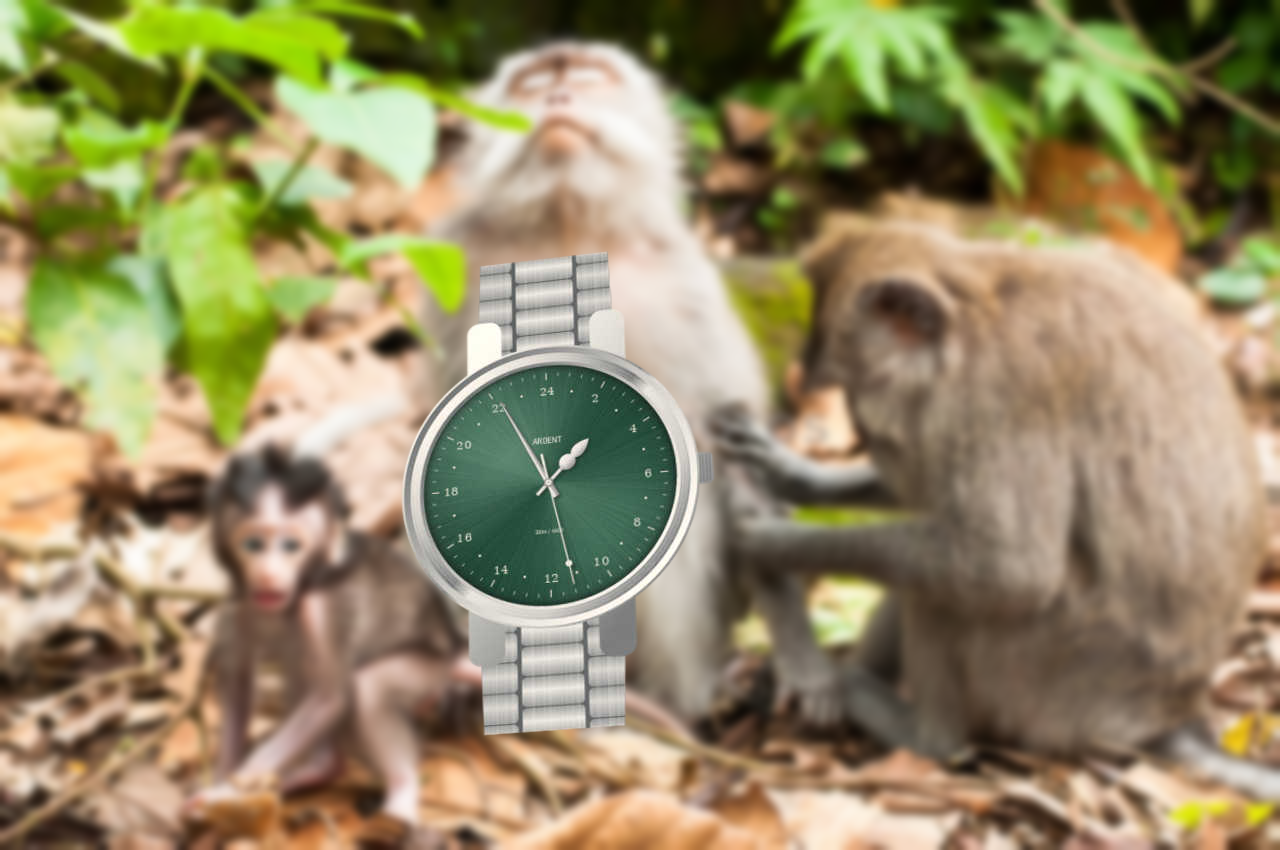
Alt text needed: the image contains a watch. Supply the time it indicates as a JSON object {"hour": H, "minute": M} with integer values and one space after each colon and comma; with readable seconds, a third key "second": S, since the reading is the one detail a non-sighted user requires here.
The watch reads {"hour": 2, "minute": 55, "second": 28}
